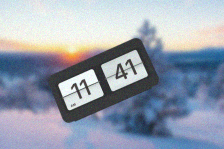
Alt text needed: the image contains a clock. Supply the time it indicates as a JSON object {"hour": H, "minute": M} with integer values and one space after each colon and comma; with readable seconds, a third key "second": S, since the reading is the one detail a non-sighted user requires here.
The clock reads {"hour": 11, "minute": 41}
